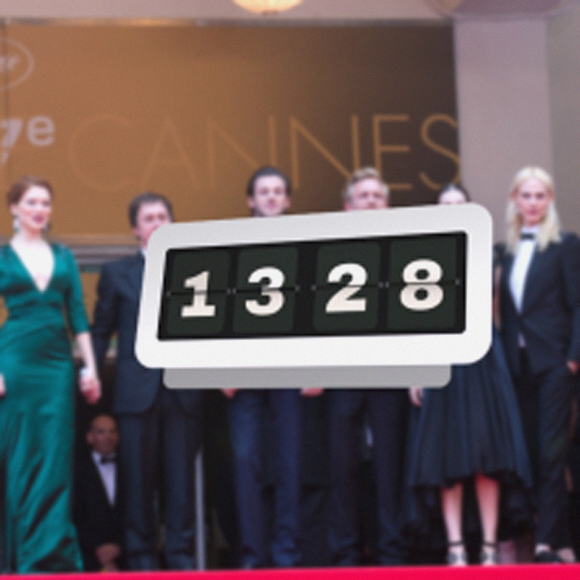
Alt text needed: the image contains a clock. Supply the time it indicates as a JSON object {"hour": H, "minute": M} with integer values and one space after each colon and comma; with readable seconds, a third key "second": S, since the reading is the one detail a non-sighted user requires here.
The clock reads {"hour": 13, "minute": 28}
